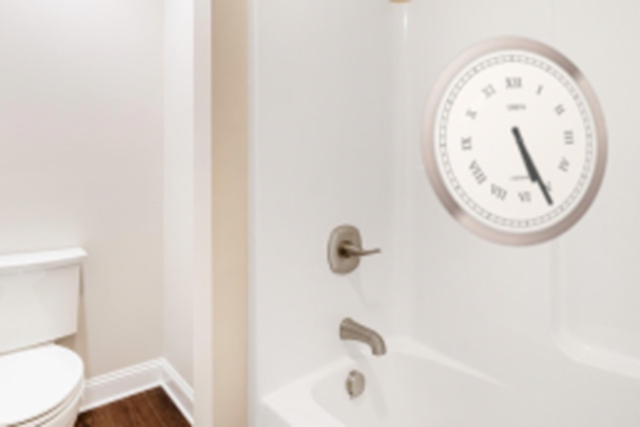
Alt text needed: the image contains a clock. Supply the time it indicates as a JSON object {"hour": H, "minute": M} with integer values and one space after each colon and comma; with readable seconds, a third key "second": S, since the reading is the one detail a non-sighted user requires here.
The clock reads {"hour": 5, "minute": 26}
